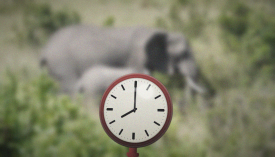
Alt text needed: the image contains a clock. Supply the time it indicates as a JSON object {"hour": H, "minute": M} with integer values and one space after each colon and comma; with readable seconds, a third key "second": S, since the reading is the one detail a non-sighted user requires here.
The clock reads {"hour": 8, "minute": 0}
